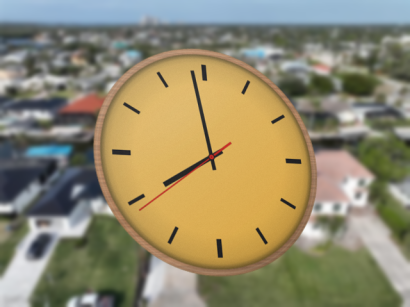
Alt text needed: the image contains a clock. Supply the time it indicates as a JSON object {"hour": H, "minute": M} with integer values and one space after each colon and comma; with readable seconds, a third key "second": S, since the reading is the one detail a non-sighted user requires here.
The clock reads {"hour": 7, "minute": 58, "second": 39}
